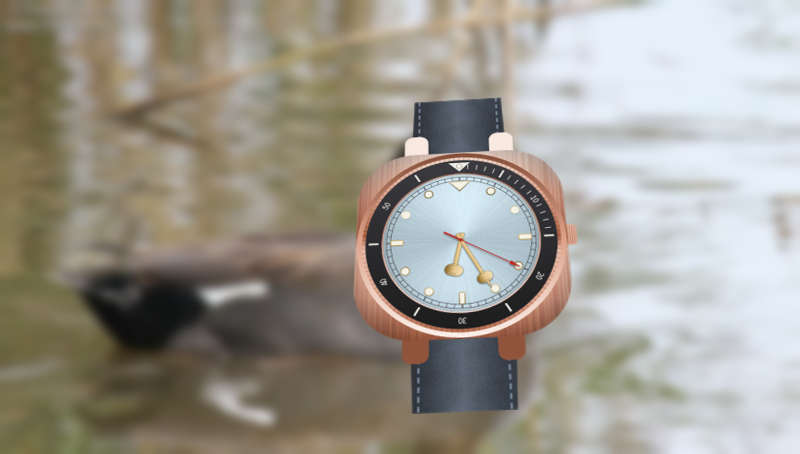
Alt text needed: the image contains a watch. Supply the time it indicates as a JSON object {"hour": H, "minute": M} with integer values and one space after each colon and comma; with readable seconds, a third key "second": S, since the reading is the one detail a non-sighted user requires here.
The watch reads {"hour": 6, "minute": 25, "second": 20}
